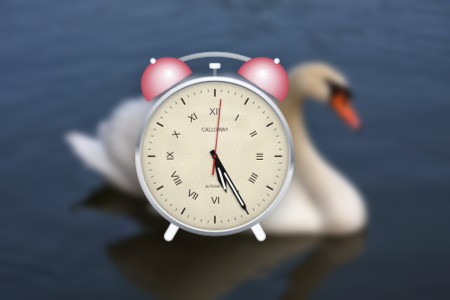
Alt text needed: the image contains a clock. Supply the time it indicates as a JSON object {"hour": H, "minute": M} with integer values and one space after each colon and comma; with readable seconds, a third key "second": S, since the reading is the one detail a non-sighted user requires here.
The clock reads {"hour": 5, "minute": 25, "second": 1}
